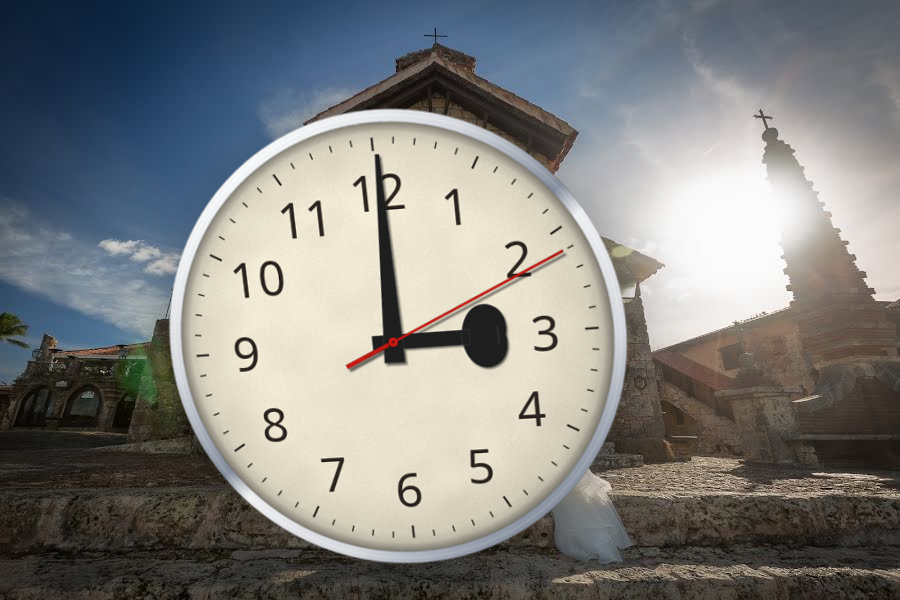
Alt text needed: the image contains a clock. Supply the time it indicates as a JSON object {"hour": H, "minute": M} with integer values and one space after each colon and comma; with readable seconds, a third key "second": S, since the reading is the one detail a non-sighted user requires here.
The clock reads {"hour": 3, "minute": 0, "second": 11}
